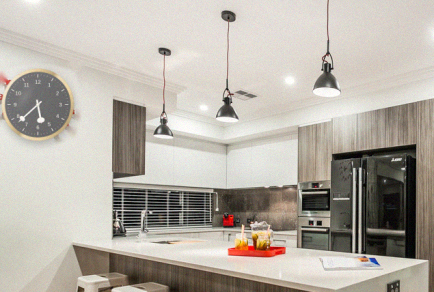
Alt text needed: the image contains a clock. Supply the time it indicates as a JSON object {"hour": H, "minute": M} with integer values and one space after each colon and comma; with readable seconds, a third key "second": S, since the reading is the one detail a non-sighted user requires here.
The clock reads {"hour": 5, "minute": 38}
